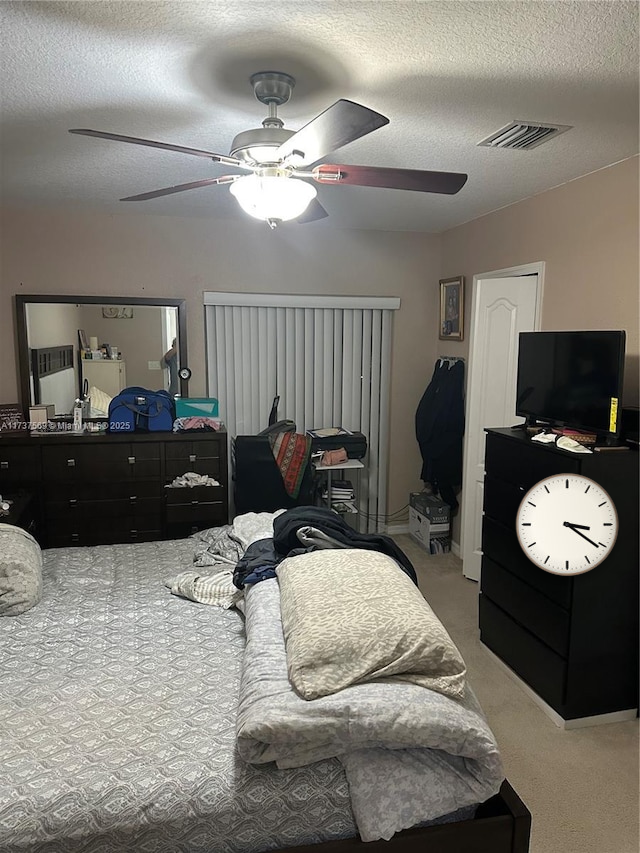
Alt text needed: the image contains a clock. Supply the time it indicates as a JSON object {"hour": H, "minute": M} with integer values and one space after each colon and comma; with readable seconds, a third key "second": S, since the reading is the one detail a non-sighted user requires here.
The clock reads {"hour": 3, "minute": 21}
